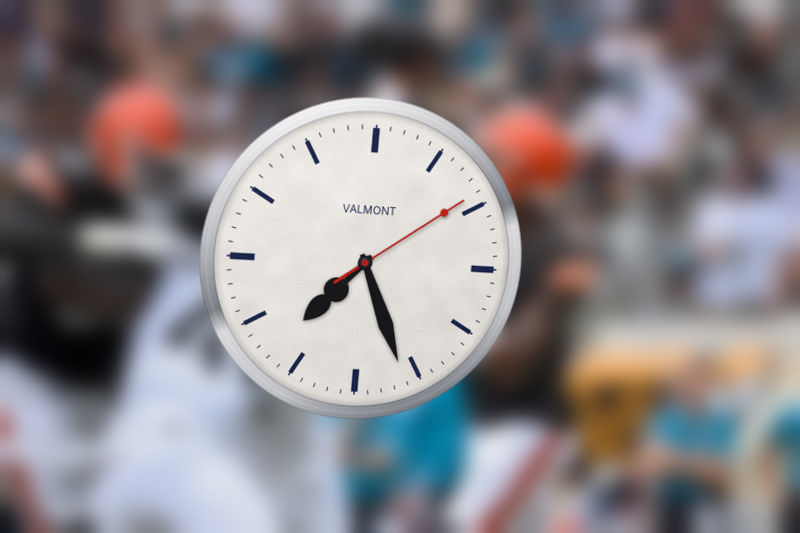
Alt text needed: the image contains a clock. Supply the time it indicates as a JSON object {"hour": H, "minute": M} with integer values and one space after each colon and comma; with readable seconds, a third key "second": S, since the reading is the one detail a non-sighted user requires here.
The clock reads {"hour": 7, "minute": 26, "second": 9}
